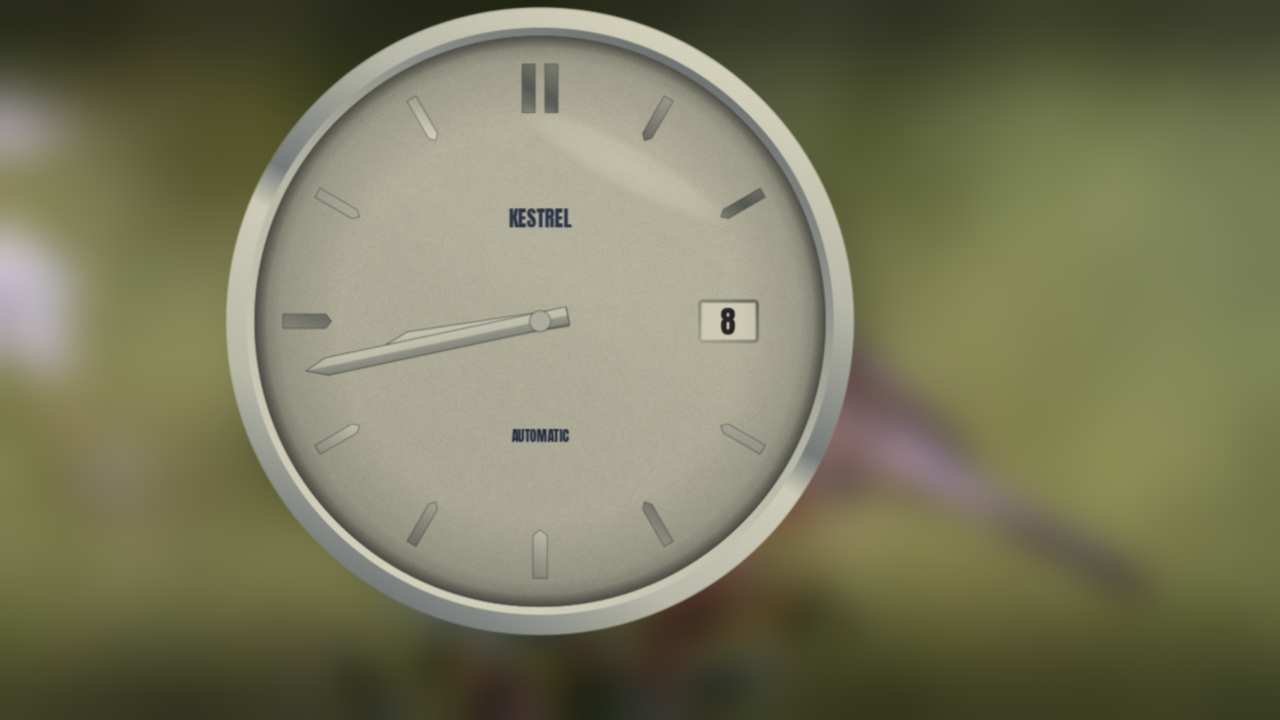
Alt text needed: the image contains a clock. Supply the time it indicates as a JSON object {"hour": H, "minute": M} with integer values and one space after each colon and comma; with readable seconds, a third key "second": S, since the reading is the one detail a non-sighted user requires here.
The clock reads {"hour": 8, "minute": 43}
